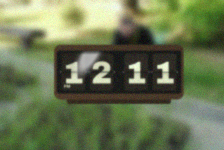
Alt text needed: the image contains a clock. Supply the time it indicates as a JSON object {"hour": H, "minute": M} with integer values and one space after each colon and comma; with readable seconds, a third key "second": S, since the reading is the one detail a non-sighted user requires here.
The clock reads {"hour": 12, "minute": 11}
